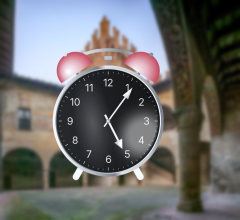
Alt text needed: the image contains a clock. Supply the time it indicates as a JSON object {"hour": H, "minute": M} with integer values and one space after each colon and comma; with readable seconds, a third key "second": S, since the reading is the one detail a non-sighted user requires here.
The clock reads {"hour": 5, "minute": 6}
